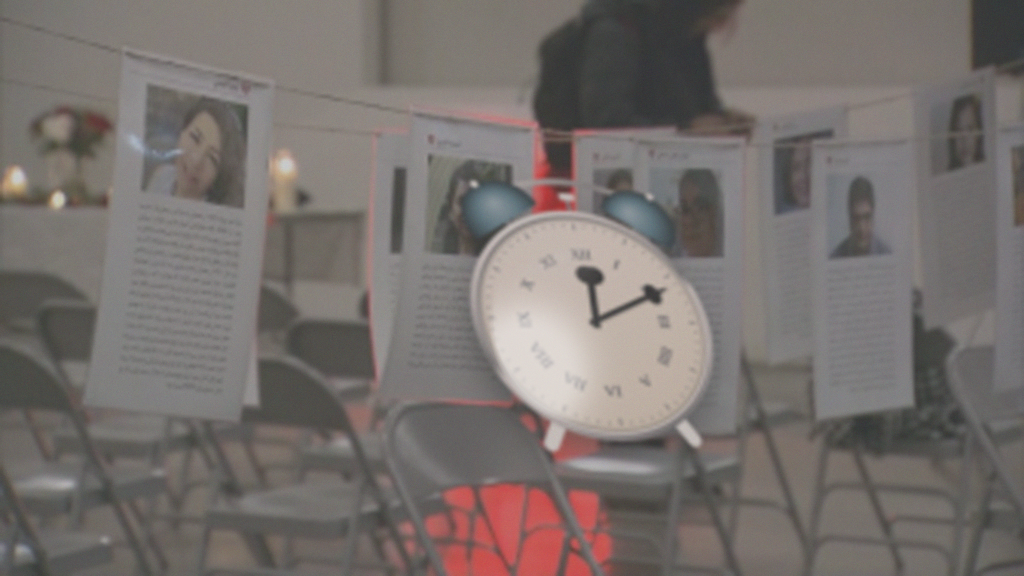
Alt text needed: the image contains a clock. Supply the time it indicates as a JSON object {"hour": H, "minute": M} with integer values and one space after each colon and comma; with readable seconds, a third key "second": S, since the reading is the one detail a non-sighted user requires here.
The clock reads {"hour": 12, "minute": 11}
